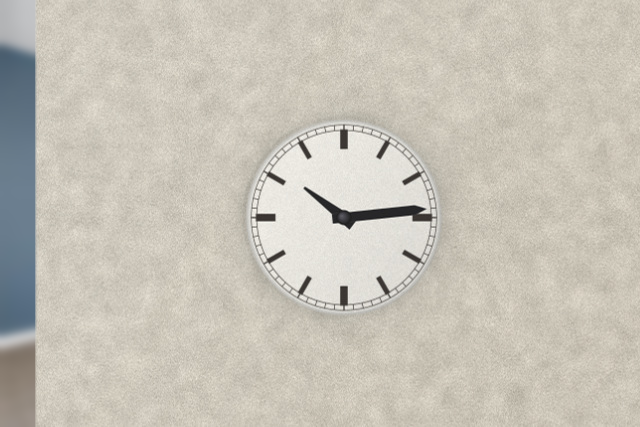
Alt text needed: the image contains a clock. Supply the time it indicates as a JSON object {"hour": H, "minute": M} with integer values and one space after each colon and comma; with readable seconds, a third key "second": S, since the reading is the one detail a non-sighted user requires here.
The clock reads {"hour": 10, "minute": 14}
